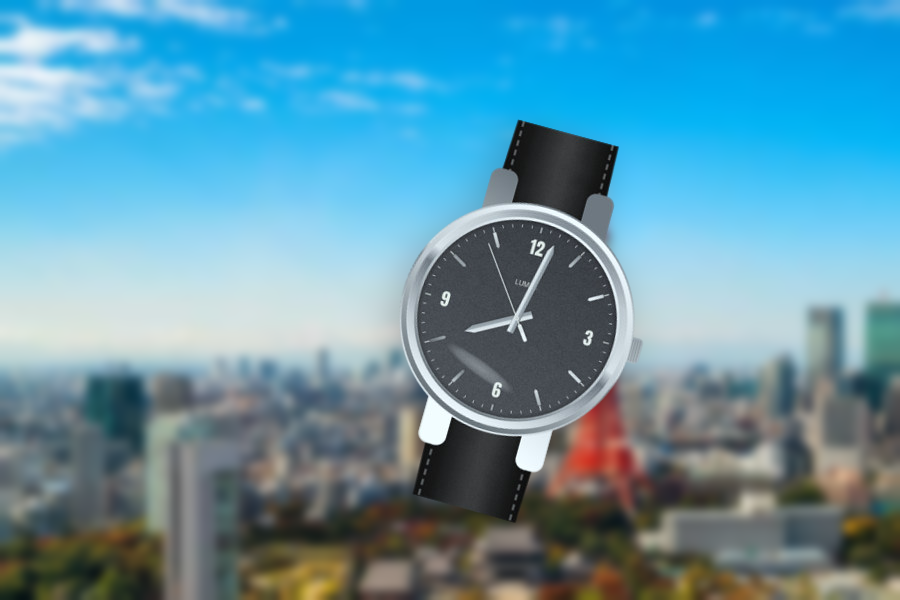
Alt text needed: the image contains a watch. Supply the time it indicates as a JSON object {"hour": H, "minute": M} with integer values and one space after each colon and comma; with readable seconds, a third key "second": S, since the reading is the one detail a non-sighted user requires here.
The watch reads {"hour": 8, "minute": 1, "second": 54}
